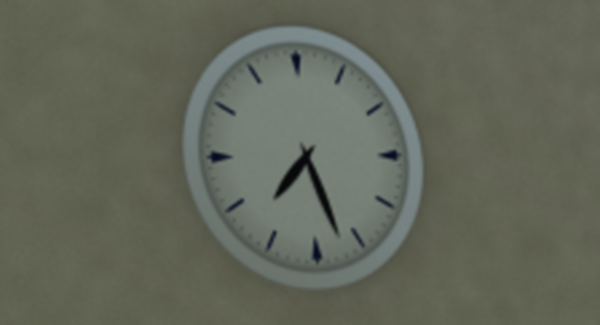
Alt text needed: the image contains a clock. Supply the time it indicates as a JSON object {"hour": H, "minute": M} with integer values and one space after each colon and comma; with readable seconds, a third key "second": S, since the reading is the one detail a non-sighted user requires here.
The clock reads {"hour": 7, "minute": 27}
